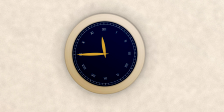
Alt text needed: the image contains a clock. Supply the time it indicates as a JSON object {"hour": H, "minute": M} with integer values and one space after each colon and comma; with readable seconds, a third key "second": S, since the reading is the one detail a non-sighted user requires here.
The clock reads {"hour": 11, "minute": 45}
